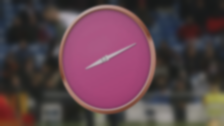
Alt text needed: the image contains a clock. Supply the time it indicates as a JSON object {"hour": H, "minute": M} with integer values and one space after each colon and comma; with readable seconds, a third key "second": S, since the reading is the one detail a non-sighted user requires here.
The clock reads {"hour": 8, "minute": 11}
